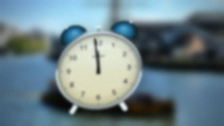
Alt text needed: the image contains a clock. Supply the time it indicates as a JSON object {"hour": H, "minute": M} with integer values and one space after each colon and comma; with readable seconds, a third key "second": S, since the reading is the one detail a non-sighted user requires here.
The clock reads {"hour": 11, "minute": 59}
